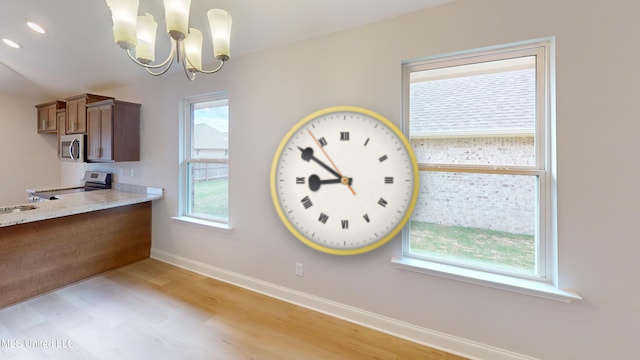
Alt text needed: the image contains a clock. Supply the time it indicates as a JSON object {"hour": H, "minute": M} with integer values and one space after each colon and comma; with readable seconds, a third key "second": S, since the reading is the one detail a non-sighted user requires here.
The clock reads {"hour": 8, "minute": 50, "second": 54}
